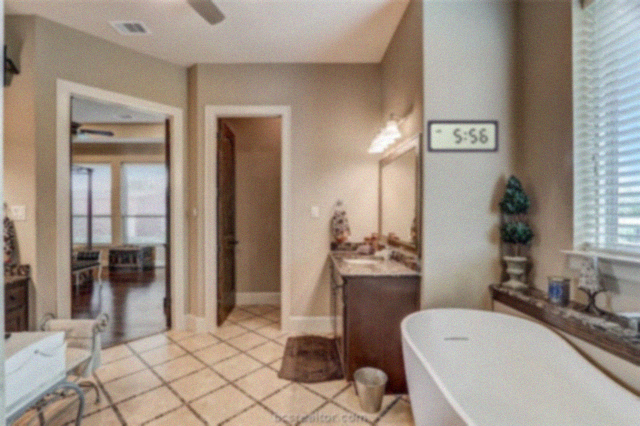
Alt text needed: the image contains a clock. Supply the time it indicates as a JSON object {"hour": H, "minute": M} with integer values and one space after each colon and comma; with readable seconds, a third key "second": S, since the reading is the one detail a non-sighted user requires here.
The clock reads {"hour": 5, "minute": 56}
